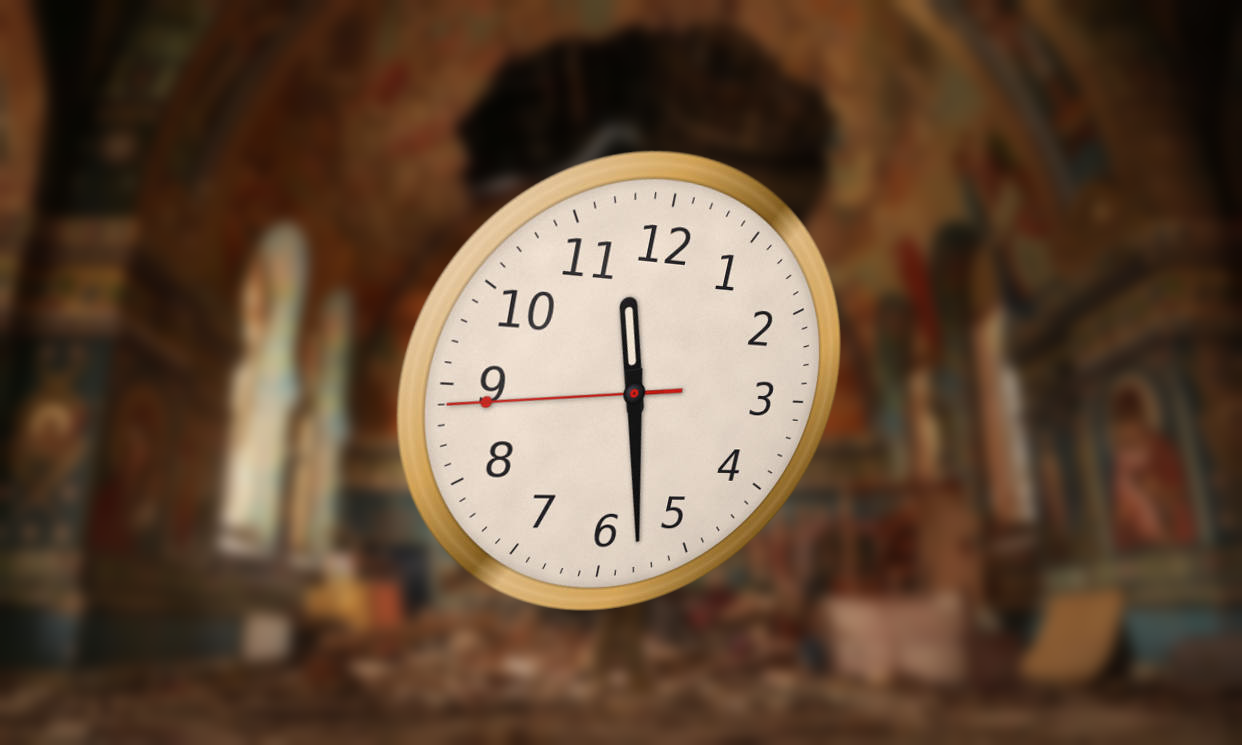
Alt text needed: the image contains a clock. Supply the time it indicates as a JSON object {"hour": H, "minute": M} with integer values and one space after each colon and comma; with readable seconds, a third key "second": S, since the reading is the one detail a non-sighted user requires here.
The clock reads {"hour": 11, "minute": 27, "second": 44}
